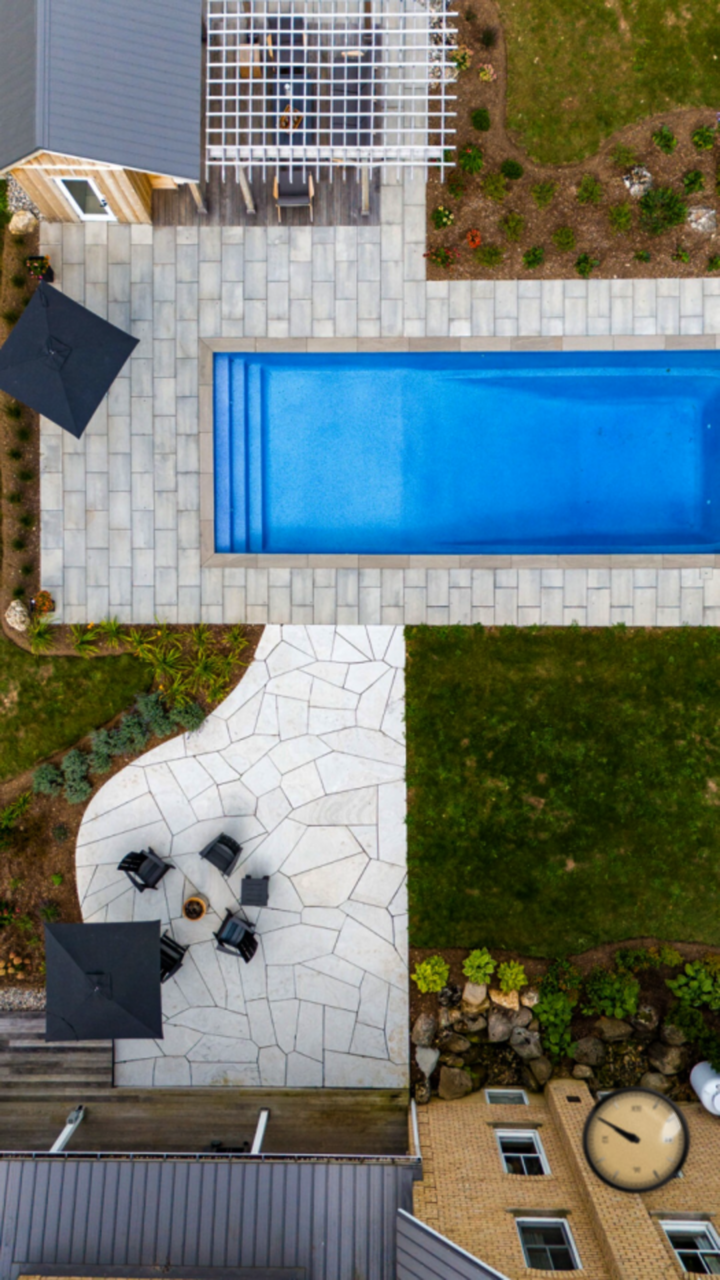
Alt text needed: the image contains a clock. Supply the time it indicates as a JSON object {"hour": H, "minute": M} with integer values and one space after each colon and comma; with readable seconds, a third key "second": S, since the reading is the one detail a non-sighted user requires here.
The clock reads {"hour": 9, "minute": 50}
